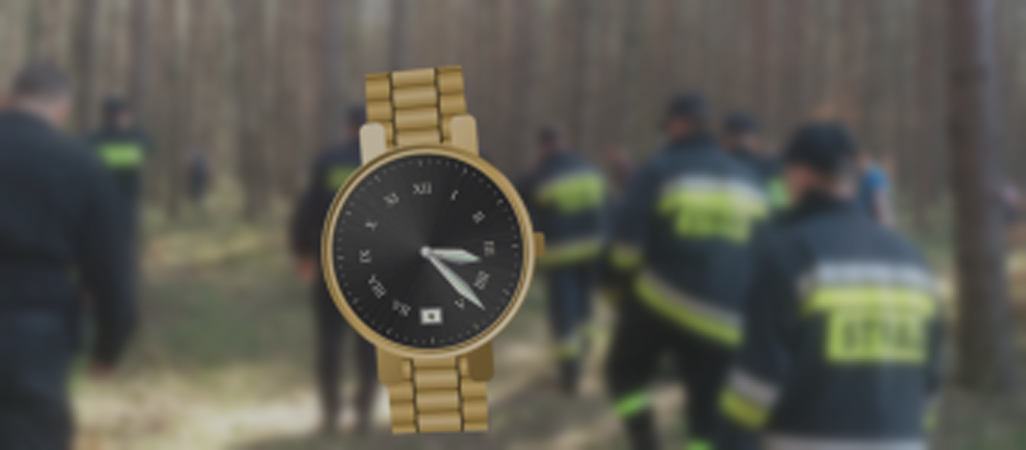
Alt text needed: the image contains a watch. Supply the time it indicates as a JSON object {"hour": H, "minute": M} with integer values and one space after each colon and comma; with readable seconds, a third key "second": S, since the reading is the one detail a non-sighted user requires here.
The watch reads {"hour": 3, "minute": 23}
